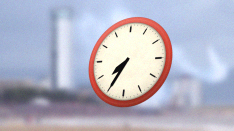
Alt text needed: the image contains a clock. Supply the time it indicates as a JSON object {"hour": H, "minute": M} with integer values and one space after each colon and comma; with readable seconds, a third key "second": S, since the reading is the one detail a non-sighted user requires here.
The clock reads {"hour": 7, "minute": 35}
